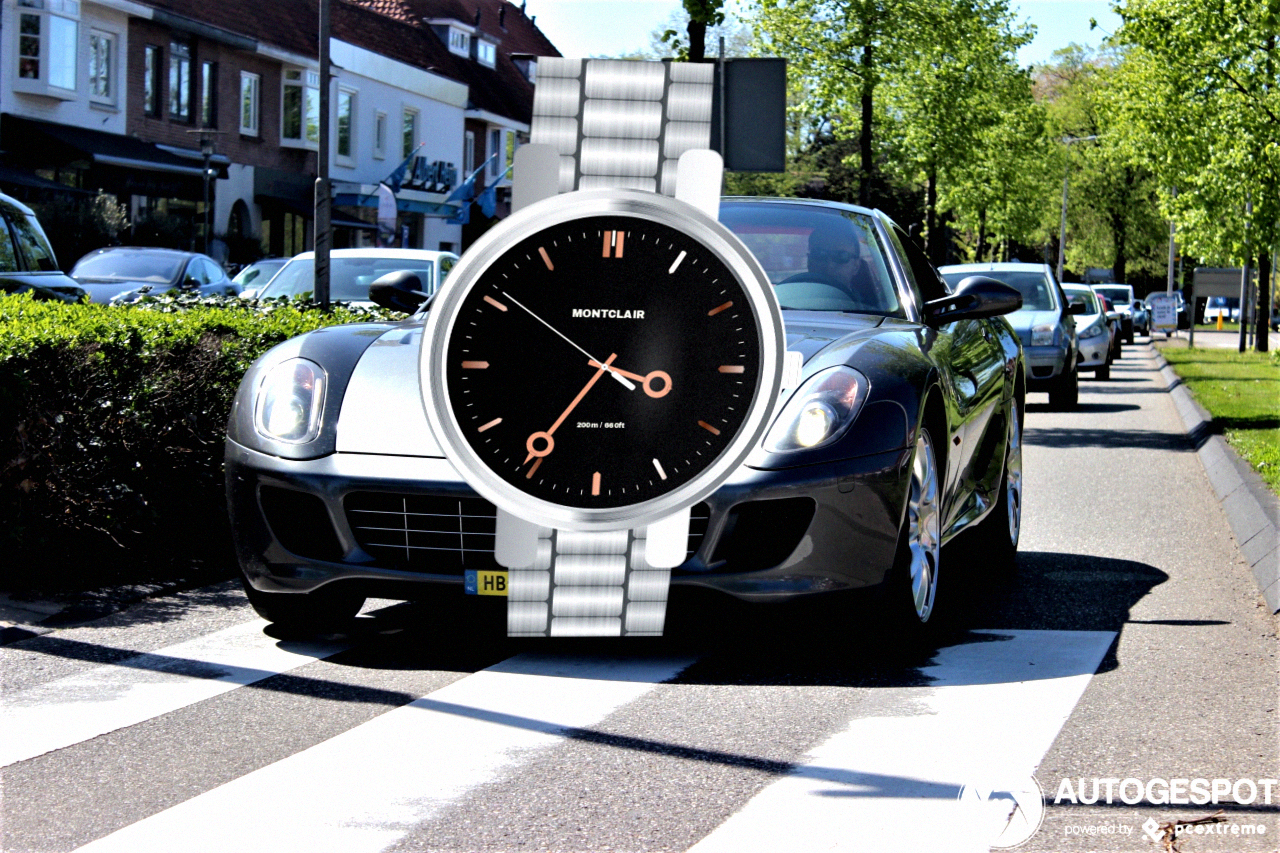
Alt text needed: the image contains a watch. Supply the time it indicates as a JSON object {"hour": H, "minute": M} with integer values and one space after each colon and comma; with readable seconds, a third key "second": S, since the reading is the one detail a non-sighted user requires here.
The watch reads {"hour": 3, "minute": 35, "second": 51}
